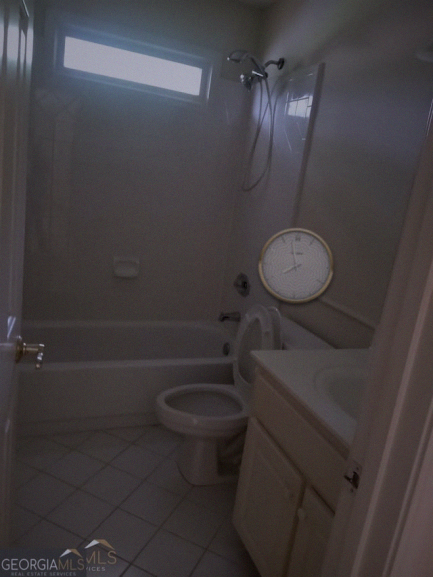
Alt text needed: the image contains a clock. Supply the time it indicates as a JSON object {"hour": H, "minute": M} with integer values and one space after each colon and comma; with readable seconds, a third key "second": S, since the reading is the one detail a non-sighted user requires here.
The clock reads {"hour": 7, "minute": 58}
